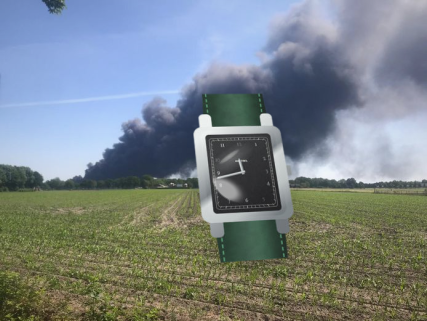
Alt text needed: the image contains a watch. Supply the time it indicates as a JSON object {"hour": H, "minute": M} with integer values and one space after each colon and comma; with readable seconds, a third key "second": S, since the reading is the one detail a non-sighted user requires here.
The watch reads {"hour": 11, "minute": 43}
